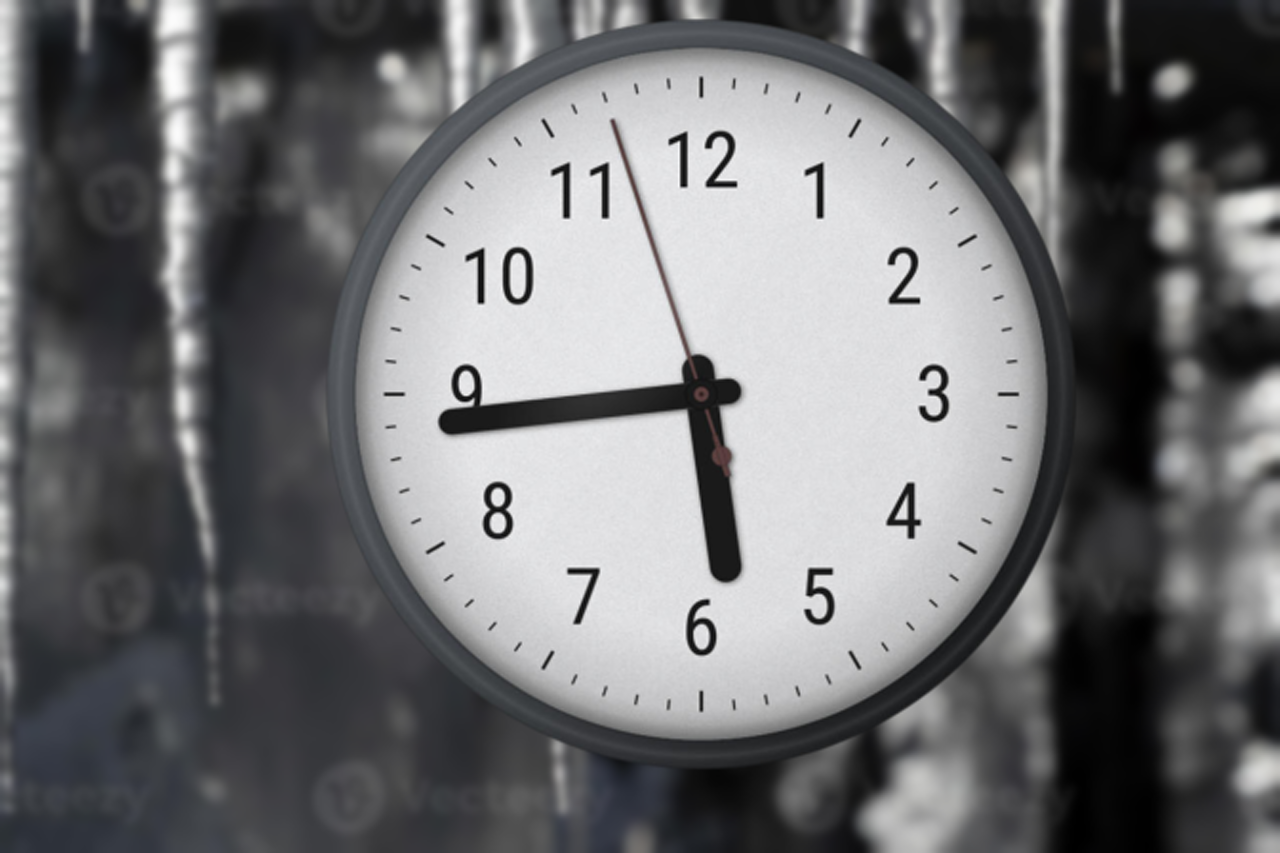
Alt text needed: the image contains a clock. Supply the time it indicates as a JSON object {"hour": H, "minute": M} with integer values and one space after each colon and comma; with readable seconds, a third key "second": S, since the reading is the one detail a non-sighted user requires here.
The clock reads {"hour": 5, "minute": 43, "second": 57}
